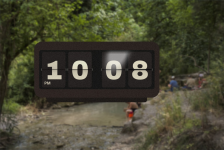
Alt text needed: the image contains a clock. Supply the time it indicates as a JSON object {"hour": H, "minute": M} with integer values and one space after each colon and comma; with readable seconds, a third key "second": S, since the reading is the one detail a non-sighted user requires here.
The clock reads {"hour": 10, "minute": 8}
